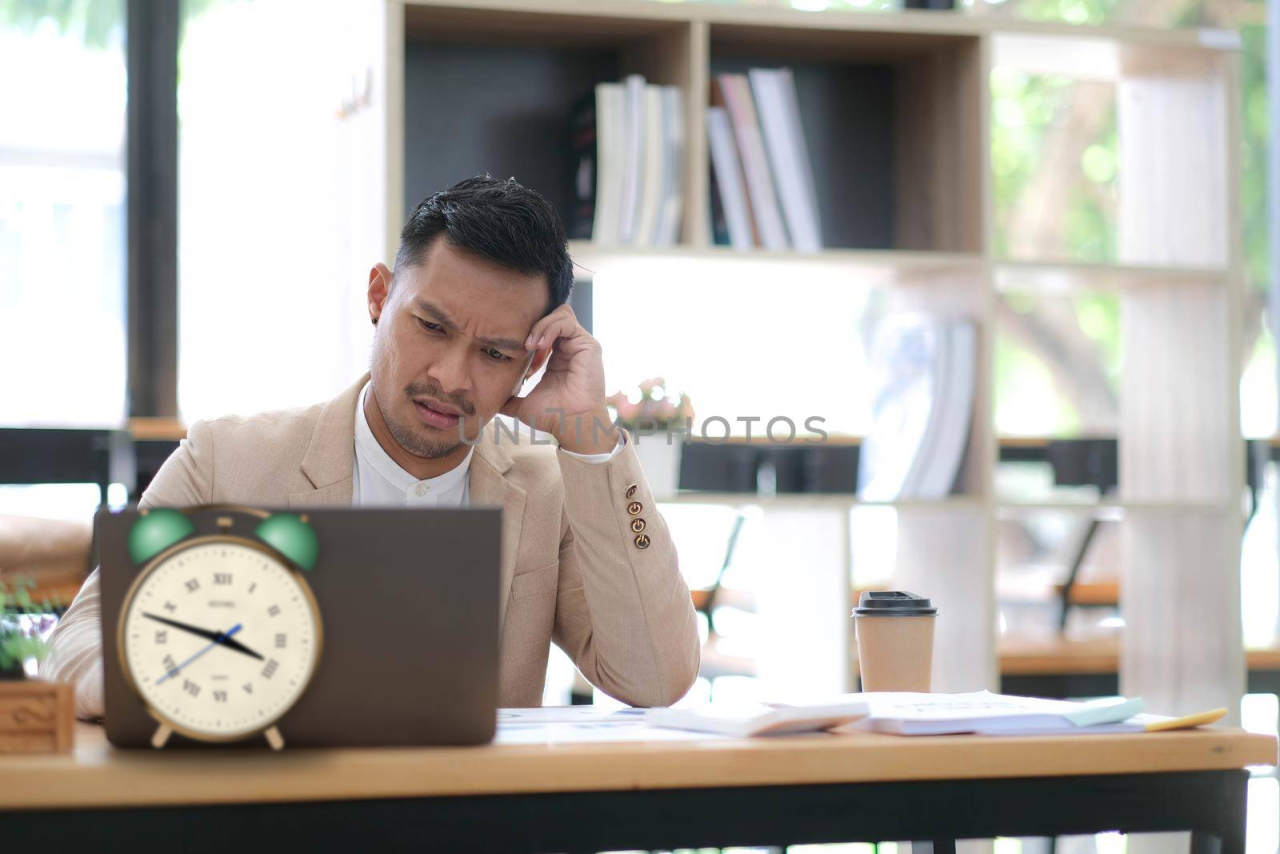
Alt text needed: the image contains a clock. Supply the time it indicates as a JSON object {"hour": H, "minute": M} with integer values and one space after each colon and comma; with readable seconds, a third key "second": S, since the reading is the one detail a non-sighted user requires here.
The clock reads {"hour": 3, "minute": 47, "second": 39}
